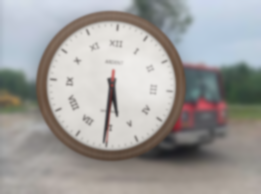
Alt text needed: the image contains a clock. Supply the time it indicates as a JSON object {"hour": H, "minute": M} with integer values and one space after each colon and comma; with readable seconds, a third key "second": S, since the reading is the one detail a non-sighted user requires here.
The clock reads {"hour": 5, "minute": 30, "second": 30}
